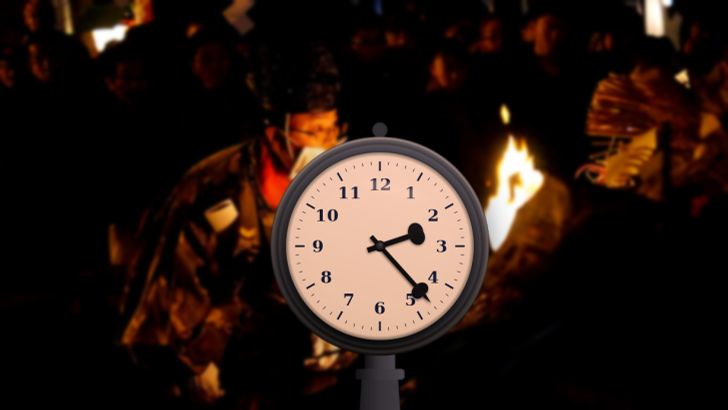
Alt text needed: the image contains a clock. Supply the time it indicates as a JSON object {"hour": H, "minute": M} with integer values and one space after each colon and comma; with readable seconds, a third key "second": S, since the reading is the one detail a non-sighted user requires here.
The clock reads {"hour": 2, "minute": 23}
